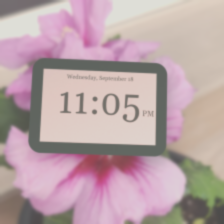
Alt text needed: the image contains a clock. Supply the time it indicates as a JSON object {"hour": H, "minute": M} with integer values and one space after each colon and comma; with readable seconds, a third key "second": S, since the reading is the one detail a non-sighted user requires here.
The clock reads {"hour": 11, "minute": 5}
